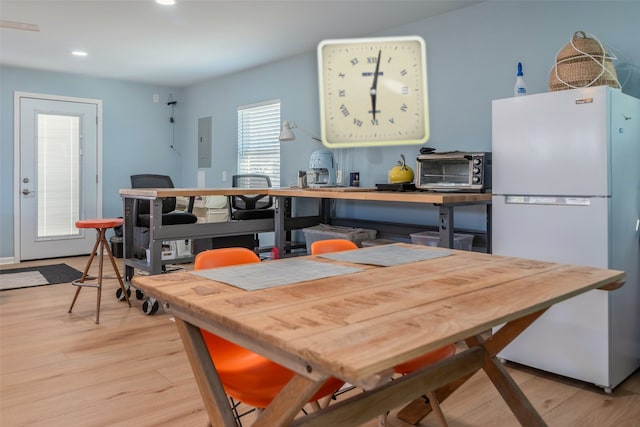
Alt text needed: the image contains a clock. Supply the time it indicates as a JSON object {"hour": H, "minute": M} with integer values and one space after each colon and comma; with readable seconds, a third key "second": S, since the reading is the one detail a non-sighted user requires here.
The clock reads {"hour": 6, "minute": 2}
